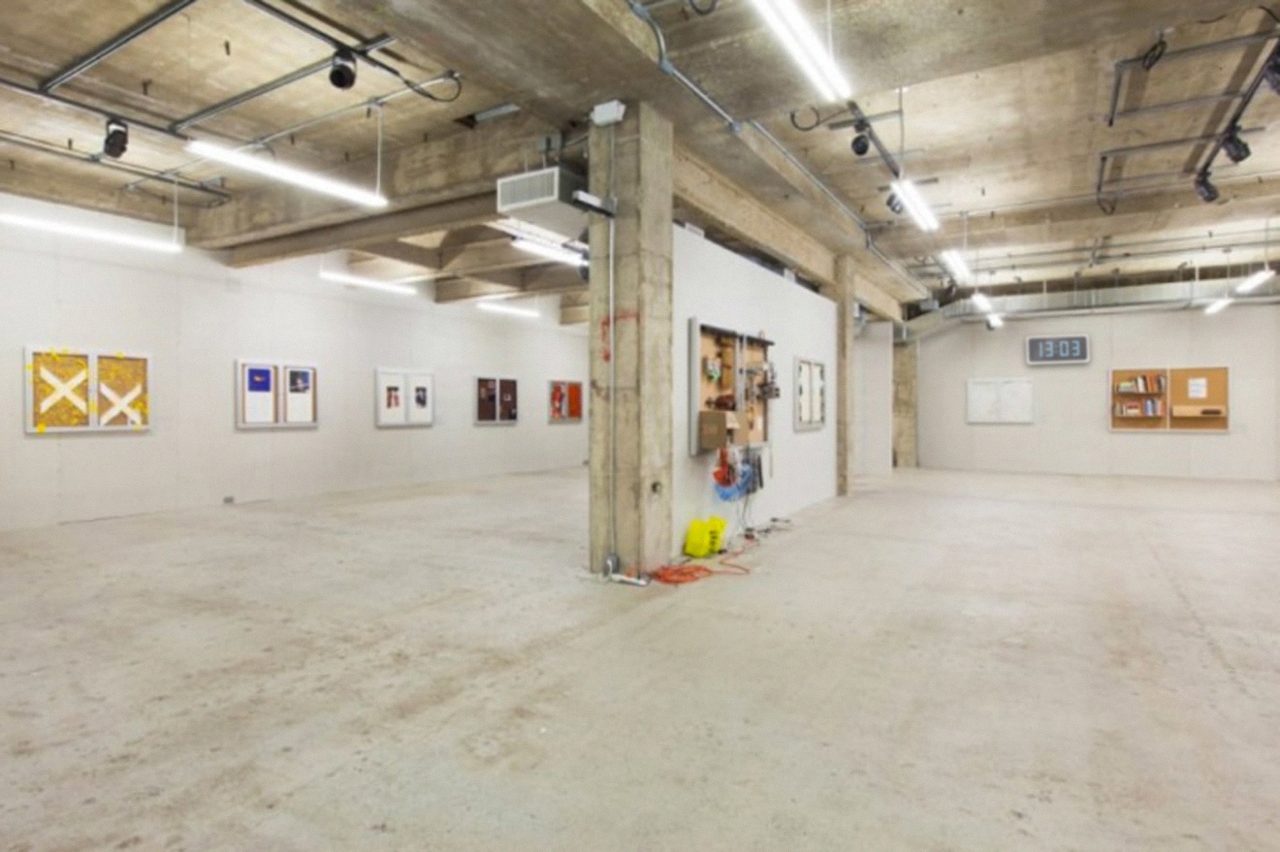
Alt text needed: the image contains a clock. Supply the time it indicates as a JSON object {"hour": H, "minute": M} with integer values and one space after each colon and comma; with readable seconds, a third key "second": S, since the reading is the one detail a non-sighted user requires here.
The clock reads {"hour": 13, "minute": 3}
